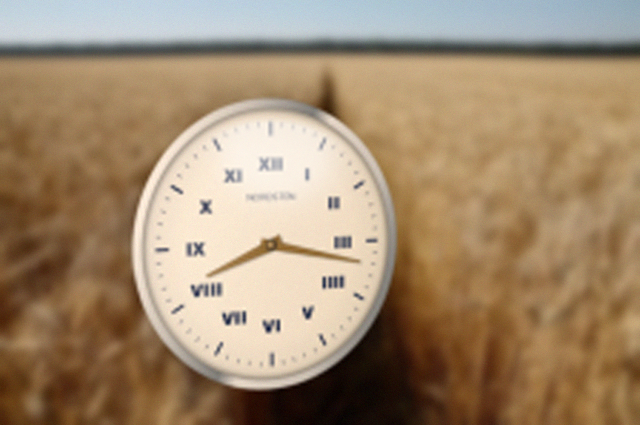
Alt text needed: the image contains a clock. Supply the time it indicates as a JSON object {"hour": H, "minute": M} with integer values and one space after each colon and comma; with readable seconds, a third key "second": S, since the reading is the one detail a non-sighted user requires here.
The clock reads {"hour": 8, "minute": 17}
